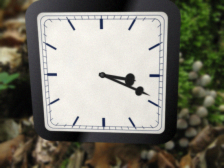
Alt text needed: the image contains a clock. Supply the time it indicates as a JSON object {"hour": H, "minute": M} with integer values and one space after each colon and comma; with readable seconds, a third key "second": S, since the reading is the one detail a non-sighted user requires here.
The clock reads {"hour": 3, "minute": 19}
